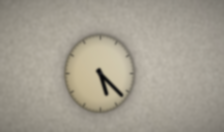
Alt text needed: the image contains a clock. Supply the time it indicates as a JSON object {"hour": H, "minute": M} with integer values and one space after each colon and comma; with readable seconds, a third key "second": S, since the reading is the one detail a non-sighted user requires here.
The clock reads {"hour": 5, "minute": 22}
